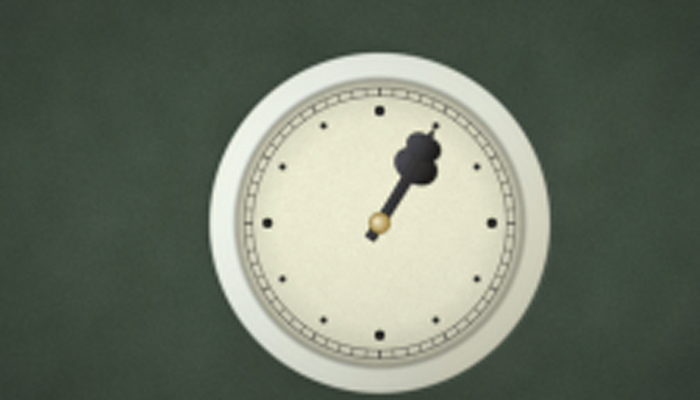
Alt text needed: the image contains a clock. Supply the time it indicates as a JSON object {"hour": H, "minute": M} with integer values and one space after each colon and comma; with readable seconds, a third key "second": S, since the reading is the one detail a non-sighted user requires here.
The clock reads {"hour": 1, "minute": 5}
